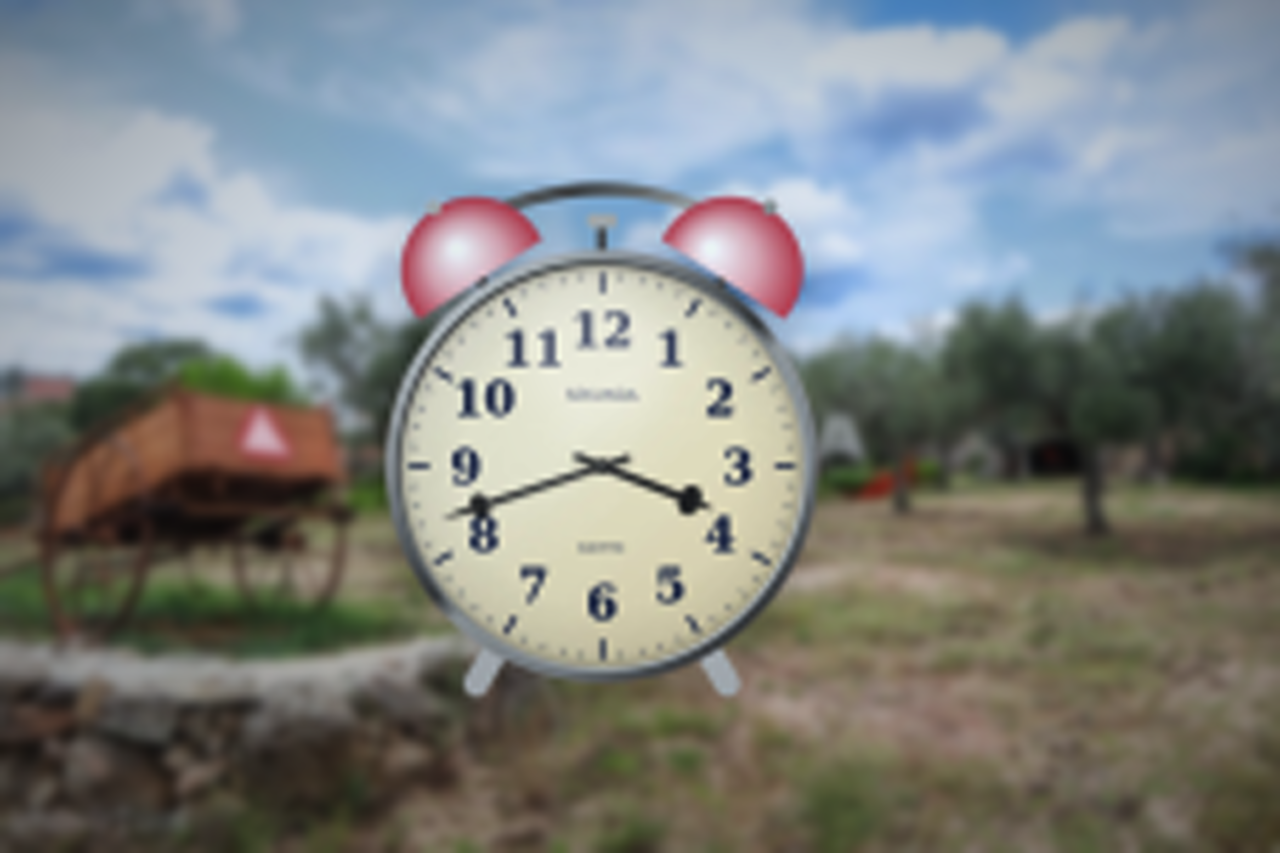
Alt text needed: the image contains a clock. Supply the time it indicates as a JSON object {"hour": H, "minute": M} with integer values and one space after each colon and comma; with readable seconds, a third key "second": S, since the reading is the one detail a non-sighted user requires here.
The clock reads {"hour": 3, "minute": 42}
